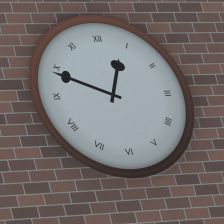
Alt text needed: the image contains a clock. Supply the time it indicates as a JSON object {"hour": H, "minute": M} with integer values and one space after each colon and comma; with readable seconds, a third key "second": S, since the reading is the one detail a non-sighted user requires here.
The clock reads {"hour": 12, "minute": 49}
